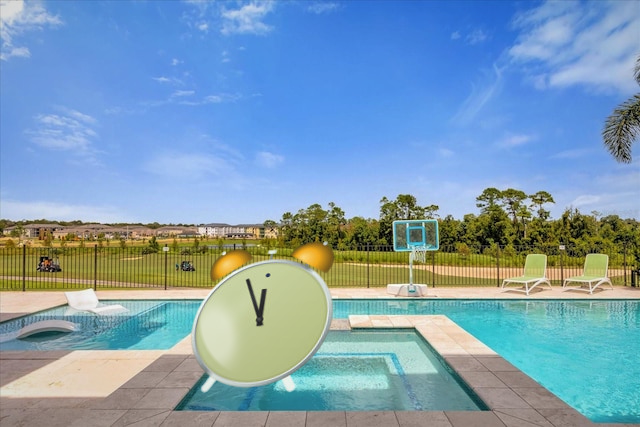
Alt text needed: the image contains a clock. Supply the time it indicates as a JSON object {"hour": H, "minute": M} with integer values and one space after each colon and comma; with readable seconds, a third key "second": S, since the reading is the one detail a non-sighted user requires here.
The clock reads {"hour": 11, "minute": 56}
